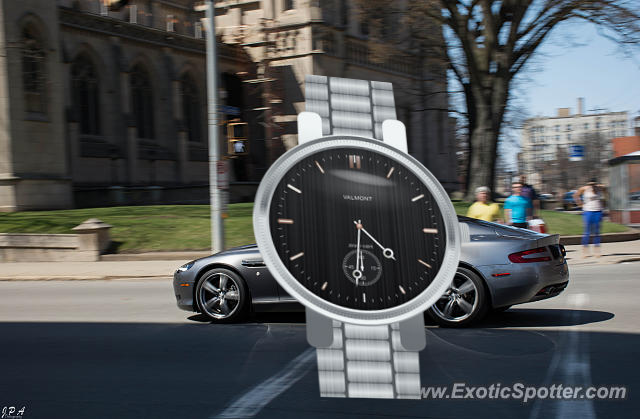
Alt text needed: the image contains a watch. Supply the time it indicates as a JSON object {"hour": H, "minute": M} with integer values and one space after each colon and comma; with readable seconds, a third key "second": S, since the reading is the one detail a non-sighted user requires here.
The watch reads {"hour": 4, "minute": 31}
